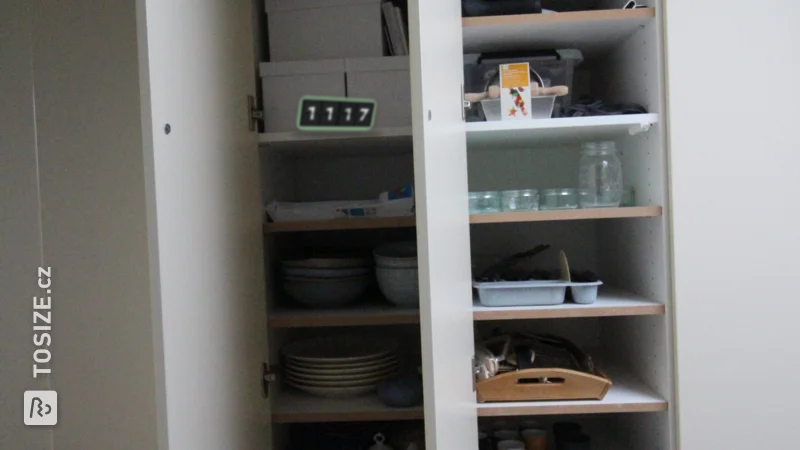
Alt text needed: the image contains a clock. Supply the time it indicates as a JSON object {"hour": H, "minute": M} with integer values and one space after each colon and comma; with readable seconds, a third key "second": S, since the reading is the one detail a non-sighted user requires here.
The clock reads {"hour": 11, "minute": 17}
